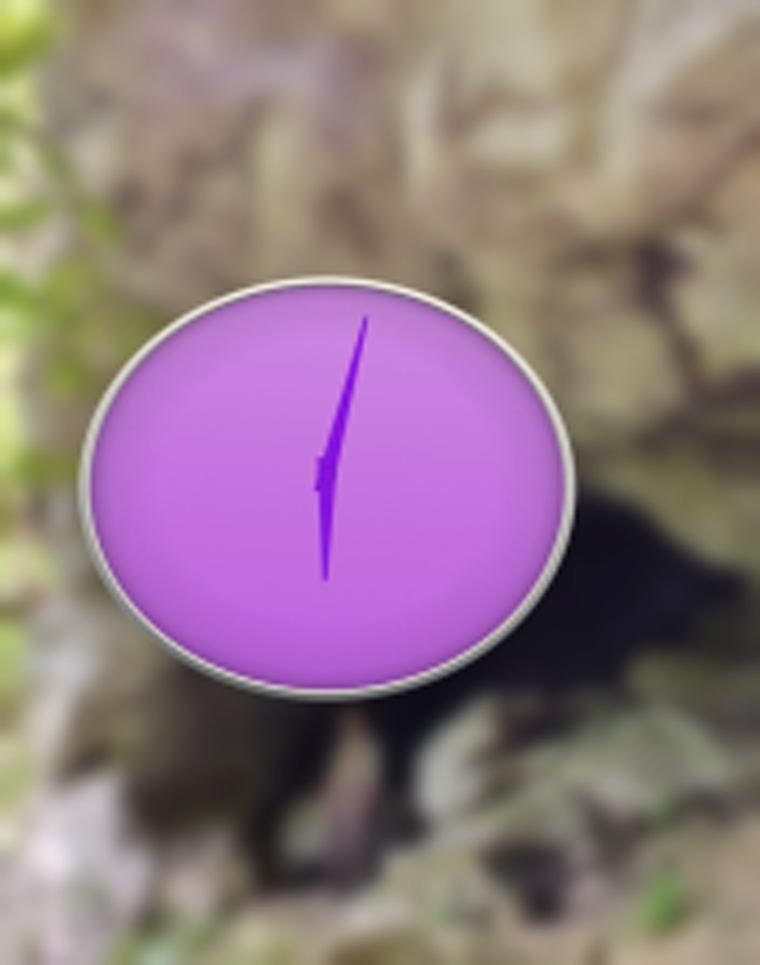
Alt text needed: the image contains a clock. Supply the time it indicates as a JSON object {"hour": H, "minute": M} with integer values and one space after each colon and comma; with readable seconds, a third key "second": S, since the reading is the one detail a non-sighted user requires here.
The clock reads {"hour": 6, "minute": 2}
